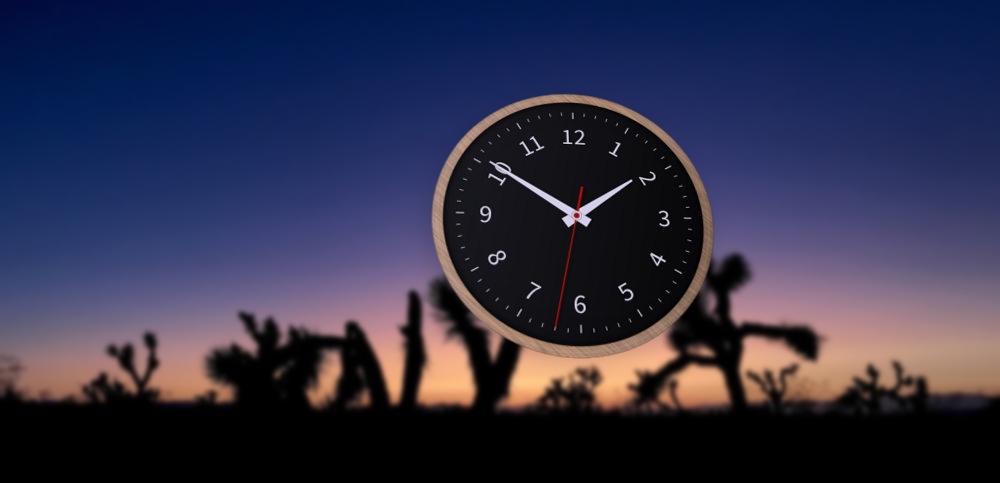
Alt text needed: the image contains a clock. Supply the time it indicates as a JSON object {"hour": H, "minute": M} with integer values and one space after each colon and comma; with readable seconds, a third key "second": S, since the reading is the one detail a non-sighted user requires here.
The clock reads {"hour": 1, "minute": 50, "second": 32}
